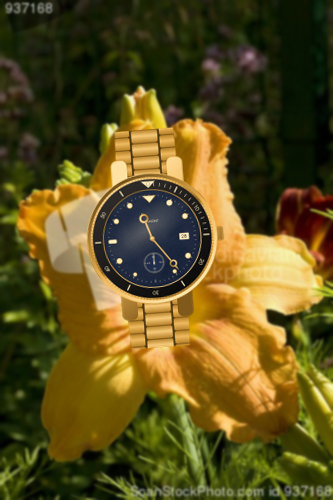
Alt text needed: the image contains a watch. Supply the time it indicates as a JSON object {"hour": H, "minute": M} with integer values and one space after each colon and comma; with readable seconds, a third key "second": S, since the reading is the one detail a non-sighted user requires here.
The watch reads {"hour": 11, "minute": 24}
